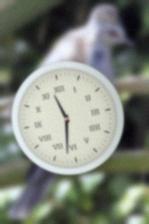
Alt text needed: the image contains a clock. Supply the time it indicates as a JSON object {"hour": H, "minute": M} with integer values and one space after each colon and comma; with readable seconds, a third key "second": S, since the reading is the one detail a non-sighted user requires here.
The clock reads {"hour": 11, "minute": 32}
